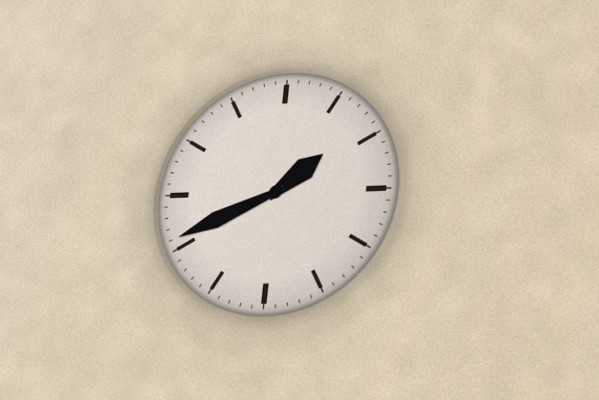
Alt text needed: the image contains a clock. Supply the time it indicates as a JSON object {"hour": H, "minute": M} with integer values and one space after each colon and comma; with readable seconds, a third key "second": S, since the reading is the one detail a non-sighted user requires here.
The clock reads {"hour": 1, "minute": 41}
